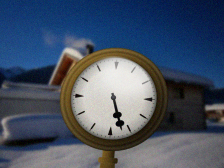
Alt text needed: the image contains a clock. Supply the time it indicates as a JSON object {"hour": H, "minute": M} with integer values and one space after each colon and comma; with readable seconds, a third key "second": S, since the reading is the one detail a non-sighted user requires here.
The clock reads {"hour": 5, "minute": 27}
